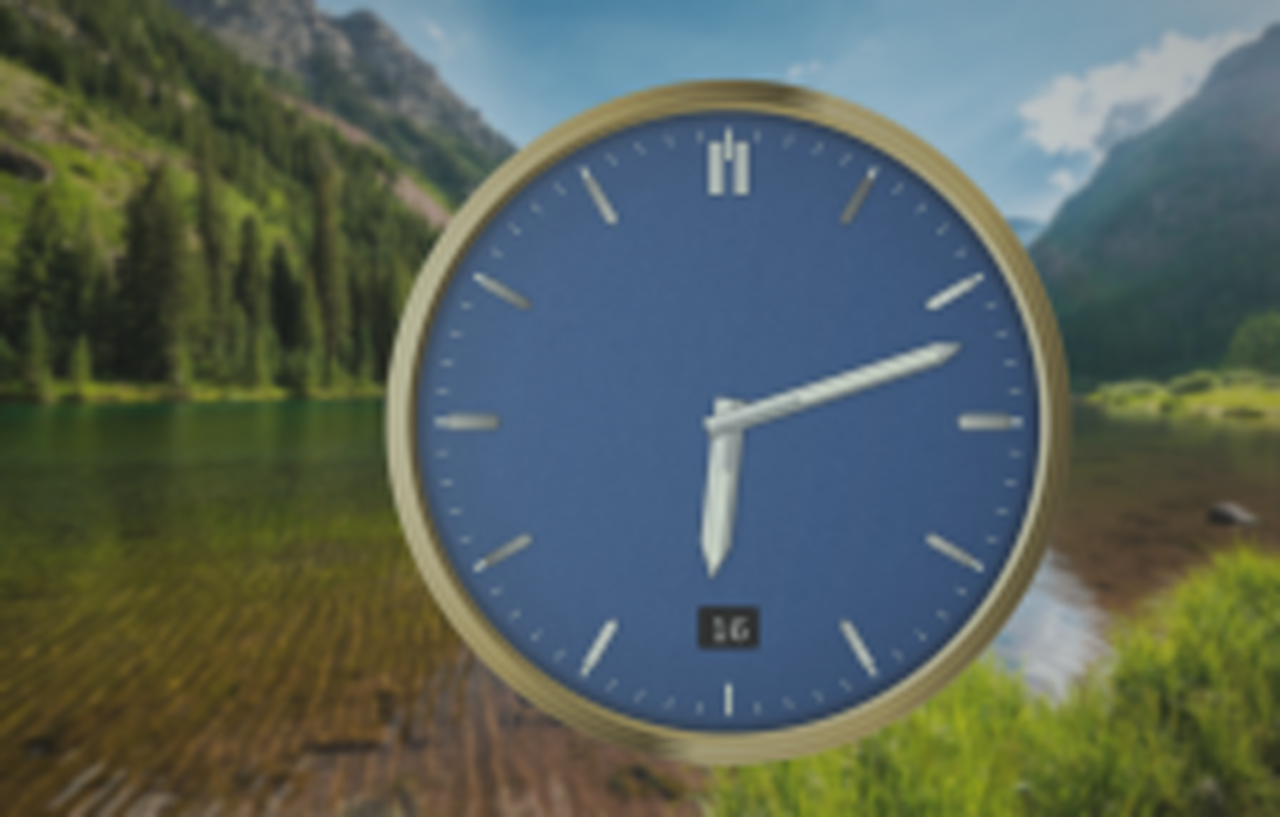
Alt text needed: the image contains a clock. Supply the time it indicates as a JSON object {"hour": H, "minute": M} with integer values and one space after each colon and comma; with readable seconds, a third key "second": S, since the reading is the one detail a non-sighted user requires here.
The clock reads {"hour": 6, "minute": 12}
